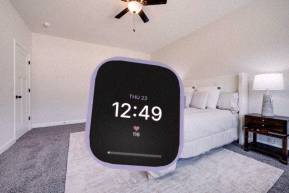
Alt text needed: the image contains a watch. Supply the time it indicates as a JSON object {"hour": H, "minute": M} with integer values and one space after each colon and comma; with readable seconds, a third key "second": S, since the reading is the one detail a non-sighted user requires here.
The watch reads {"hour": 12, "minute": 49}
